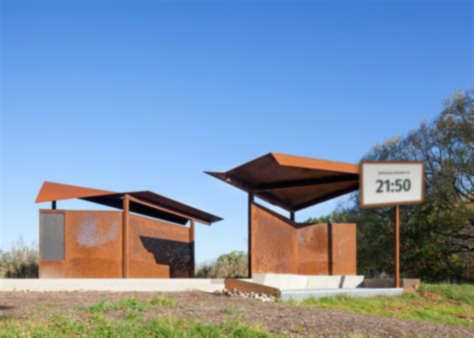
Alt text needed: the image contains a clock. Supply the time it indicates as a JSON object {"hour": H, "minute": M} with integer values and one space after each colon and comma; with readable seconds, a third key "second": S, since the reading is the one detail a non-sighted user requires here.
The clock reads {"hour": 21, "minute": 50}
